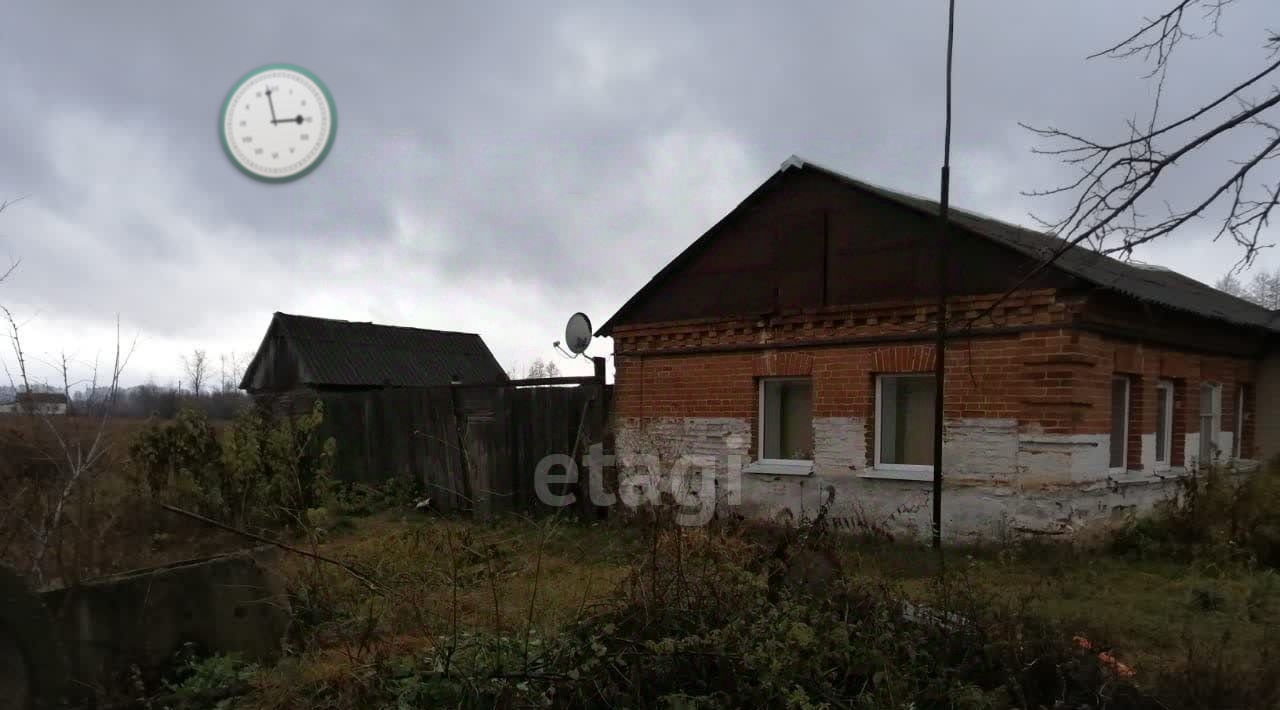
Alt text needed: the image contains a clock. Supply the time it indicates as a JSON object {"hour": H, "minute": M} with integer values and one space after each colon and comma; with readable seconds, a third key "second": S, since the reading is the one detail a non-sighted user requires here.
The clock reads {"hour": 2, "minute": 58}
